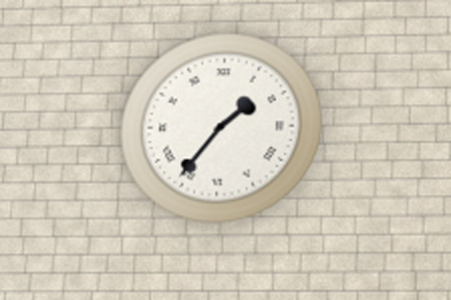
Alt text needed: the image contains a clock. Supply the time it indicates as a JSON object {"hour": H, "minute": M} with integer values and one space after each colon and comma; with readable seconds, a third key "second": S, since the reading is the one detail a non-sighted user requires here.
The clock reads {"hour": 1, "minute": 36}
